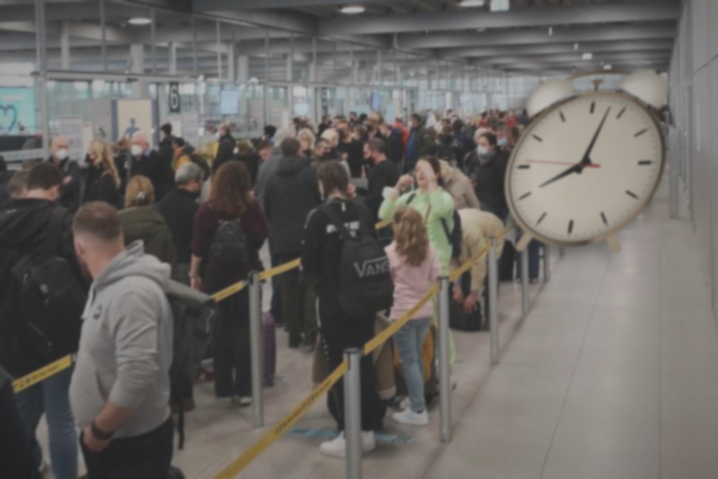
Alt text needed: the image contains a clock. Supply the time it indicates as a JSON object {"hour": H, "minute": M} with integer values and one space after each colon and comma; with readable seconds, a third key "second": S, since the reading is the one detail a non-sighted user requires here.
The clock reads {"hour": 8, "minute": 2, "second": 46}
